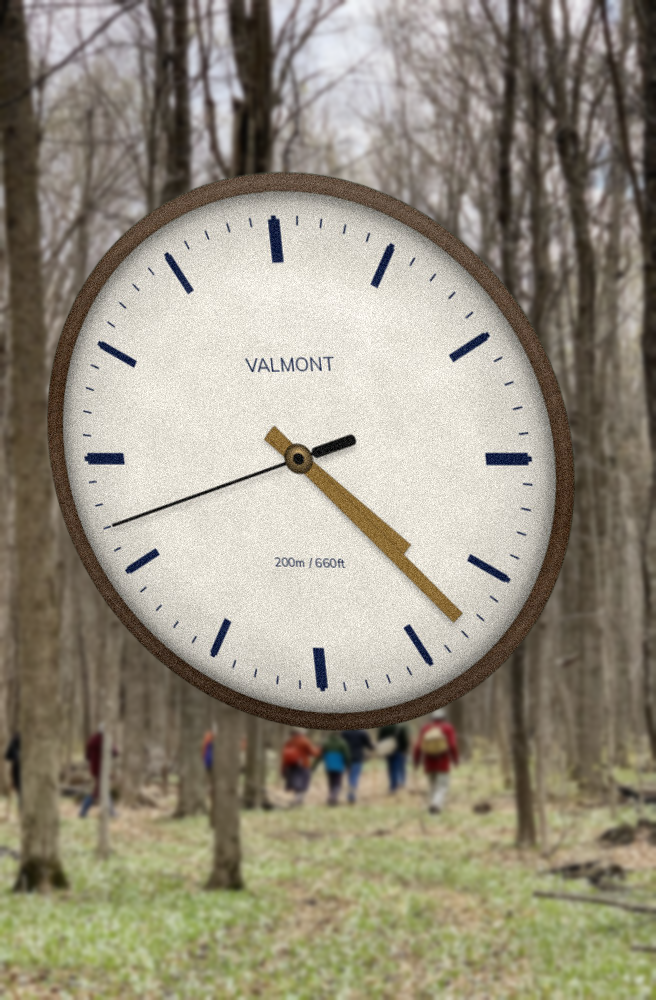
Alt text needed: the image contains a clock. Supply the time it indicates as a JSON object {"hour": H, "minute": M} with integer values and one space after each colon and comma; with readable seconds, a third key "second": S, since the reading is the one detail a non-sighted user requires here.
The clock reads {"hour": 4, "minute": 22, "second": 42}
